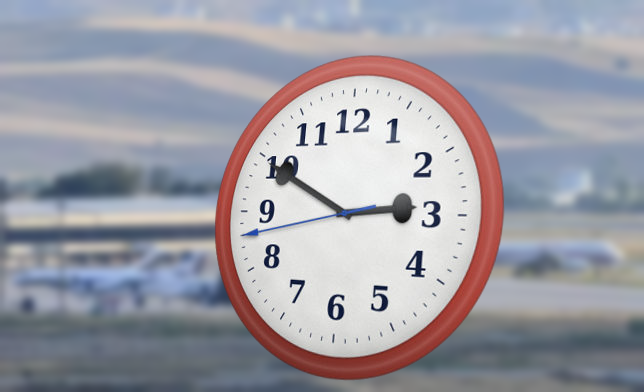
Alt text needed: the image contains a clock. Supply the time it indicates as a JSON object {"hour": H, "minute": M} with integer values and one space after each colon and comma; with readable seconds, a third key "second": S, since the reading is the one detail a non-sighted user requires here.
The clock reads {"hour": 2, "minute": 49, "second": 43}
